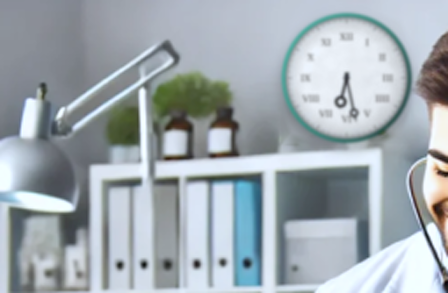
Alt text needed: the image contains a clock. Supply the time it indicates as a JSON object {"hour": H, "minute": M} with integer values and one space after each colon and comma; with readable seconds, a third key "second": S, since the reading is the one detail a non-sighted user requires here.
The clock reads {"hour": 6, "minute": 28}
